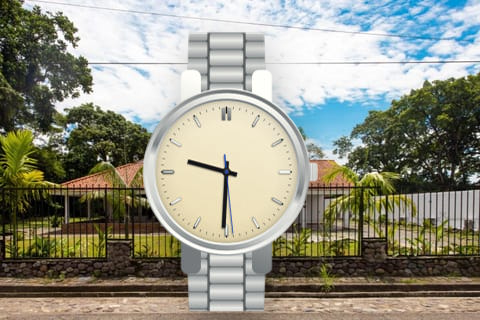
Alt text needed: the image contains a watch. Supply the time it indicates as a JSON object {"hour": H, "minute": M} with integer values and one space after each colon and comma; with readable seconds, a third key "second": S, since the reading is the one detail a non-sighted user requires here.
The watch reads {"hour": 9, "minute": 30, "second": 29}
